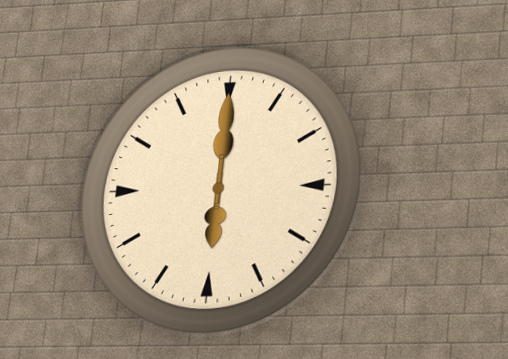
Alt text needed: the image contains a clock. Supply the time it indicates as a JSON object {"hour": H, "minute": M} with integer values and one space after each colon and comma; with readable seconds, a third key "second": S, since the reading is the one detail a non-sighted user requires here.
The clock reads {"hour": 6, "minute": 0}
